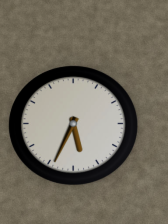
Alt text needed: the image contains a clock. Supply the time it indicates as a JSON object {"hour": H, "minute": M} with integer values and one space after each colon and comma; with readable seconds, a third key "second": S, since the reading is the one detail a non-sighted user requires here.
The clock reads {"hour": 5, "minute": 34}
